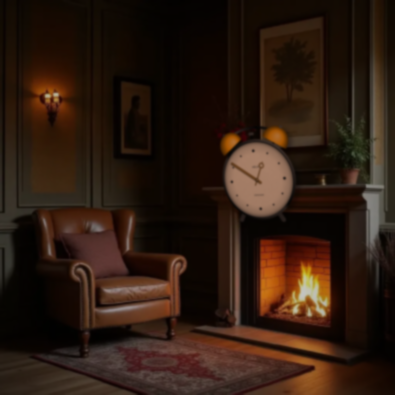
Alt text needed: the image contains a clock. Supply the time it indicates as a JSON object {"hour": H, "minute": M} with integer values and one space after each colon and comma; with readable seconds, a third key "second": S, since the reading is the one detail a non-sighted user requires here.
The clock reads {"hour": 12, "minute": 51}
